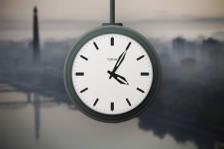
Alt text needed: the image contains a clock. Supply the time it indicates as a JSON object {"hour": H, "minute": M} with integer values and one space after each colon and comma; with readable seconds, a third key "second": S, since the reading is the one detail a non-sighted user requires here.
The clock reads {"hour": 4, "minute": 5}
